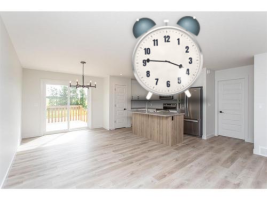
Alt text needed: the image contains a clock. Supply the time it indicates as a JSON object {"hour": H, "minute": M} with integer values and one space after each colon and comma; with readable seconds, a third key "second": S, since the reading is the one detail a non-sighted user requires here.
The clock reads {"hour": 3, "minute": 46}
